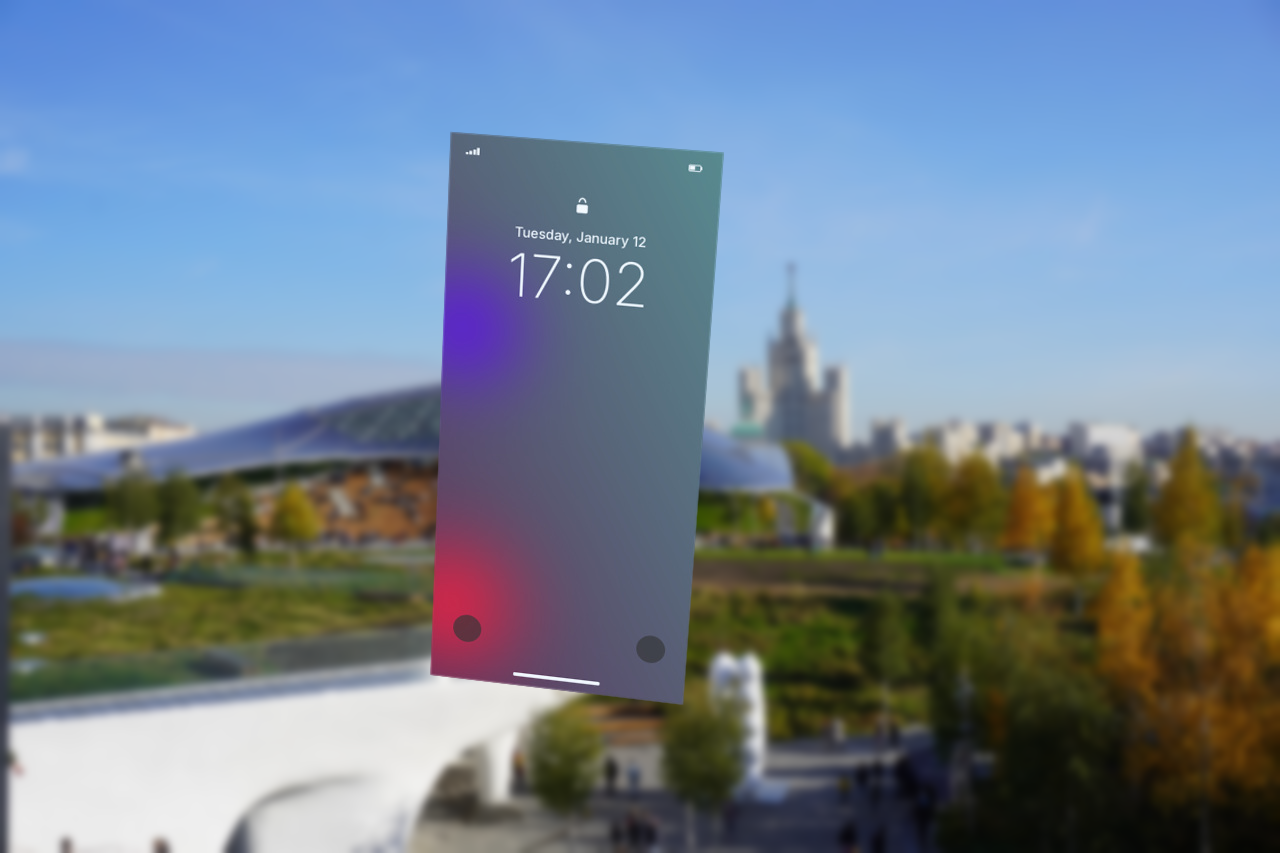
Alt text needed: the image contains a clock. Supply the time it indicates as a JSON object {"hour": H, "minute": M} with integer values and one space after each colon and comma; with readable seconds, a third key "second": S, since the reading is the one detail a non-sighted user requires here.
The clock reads {"hour": 17, "minute": 2}
